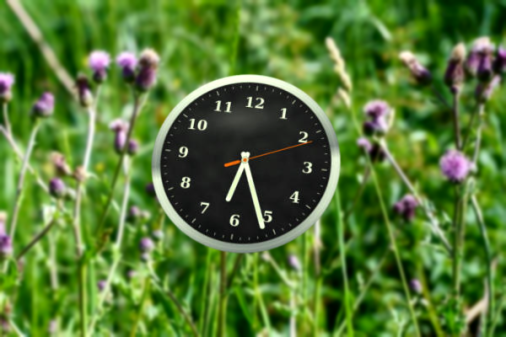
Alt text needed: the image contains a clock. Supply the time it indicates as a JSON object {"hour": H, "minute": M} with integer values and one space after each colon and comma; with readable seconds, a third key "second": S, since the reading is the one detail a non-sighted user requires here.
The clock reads {"hour": 6, "minute": 26, "second": 11}
